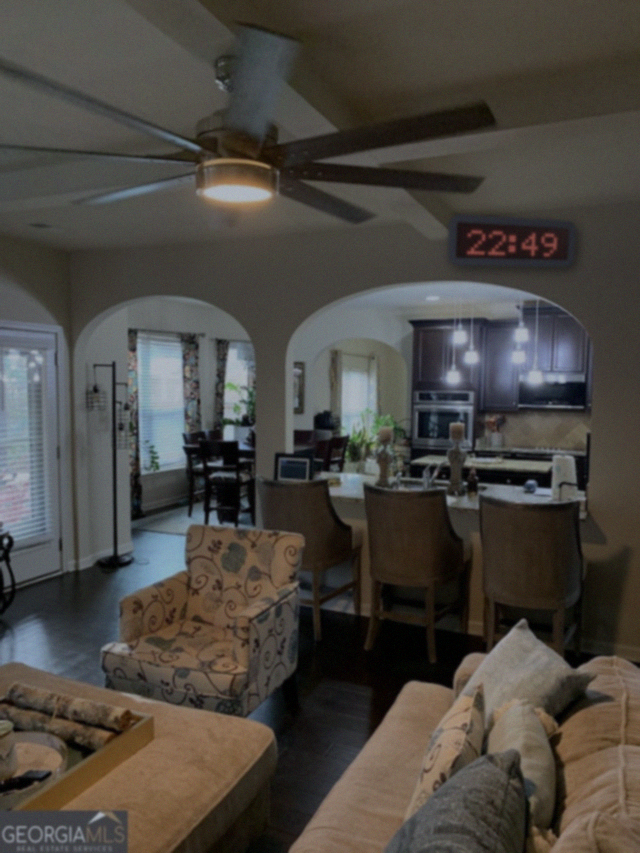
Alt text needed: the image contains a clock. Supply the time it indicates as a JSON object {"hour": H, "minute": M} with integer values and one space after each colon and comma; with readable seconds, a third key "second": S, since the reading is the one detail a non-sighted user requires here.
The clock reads {"hour": 22, "minute": 49}
